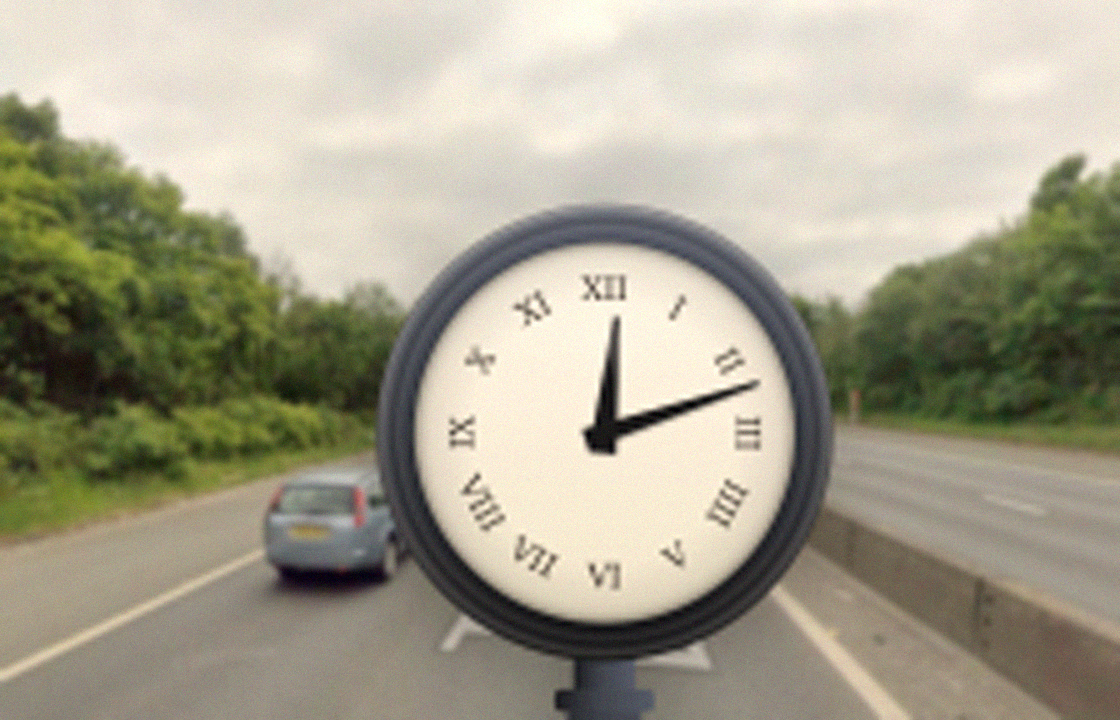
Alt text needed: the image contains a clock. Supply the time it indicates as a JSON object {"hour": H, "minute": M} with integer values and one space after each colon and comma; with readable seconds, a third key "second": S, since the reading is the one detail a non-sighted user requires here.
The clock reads {"hour": 12, "minute": 12}
